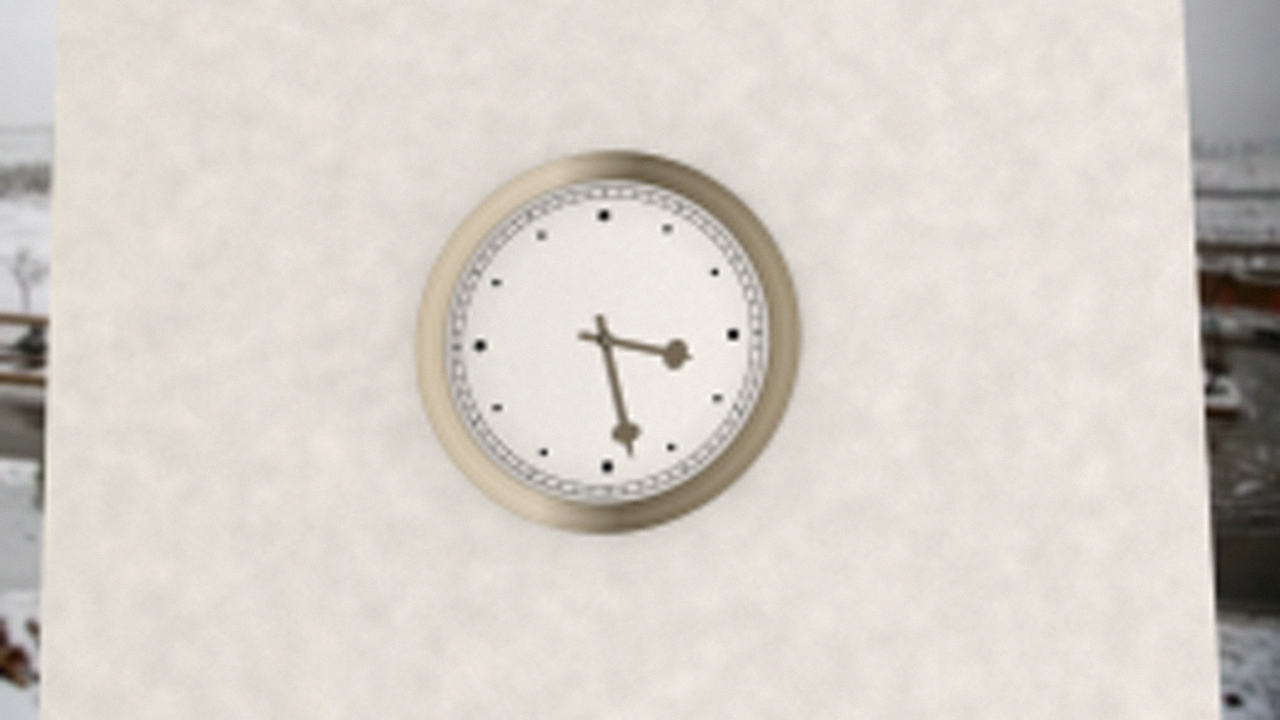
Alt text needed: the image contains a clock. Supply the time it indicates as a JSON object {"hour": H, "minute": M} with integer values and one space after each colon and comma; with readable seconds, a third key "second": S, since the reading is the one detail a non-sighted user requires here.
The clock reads {"hour": 3, "minute": 28}
